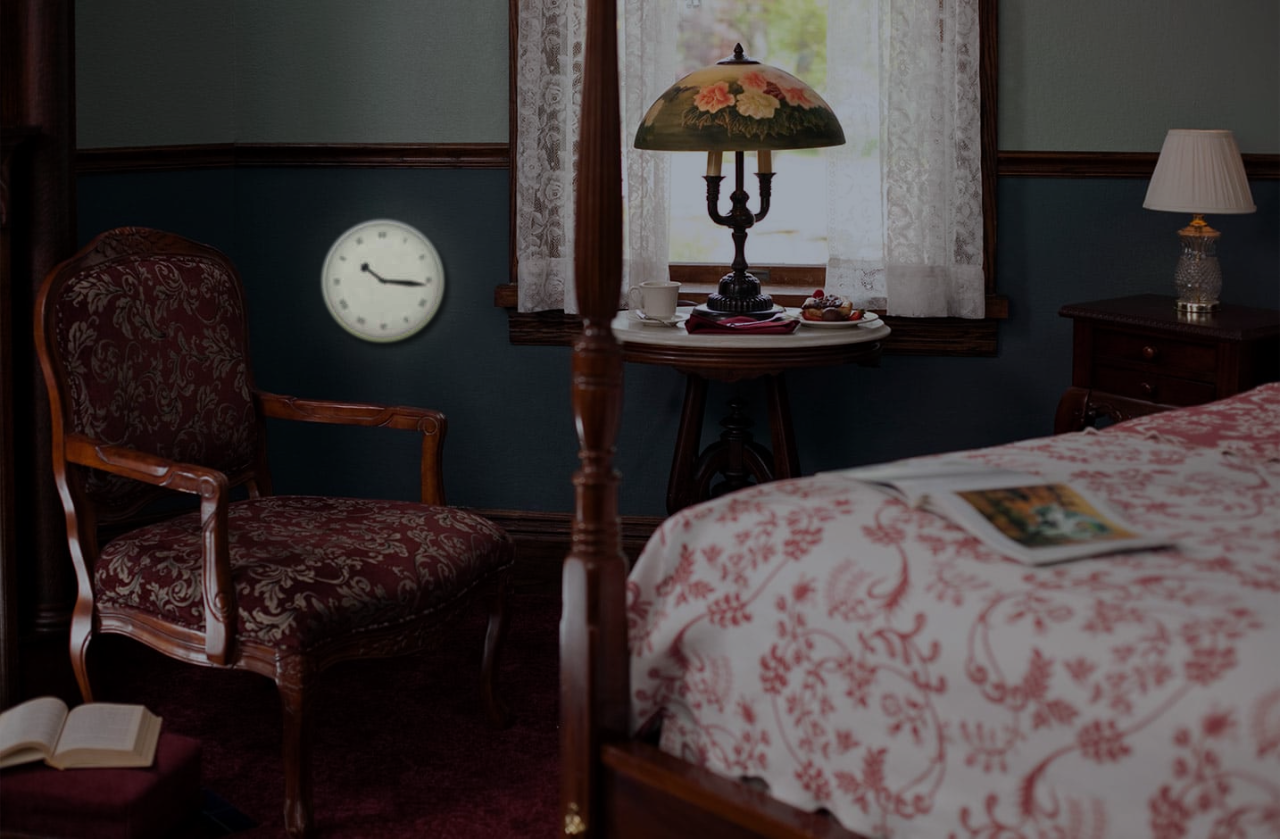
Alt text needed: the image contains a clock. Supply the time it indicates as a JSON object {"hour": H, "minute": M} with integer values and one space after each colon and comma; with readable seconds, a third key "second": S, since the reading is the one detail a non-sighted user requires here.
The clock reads {"hour": 10, "minute": 16}
